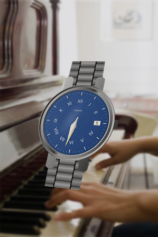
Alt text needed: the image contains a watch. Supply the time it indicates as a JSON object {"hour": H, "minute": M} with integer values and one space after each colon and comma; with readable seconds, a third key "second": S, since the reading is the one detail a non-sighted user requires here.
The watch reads {"hour": 6, "minute": 32}
